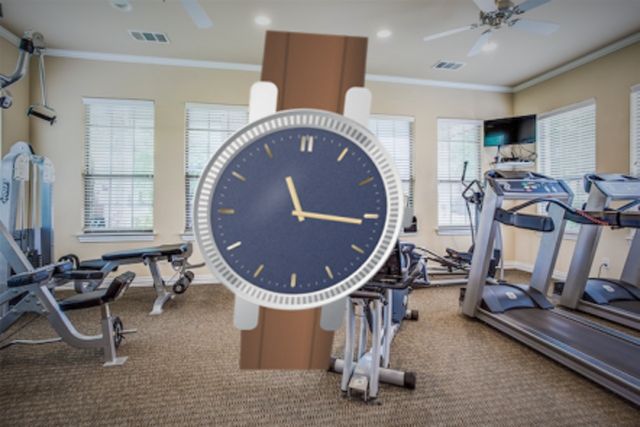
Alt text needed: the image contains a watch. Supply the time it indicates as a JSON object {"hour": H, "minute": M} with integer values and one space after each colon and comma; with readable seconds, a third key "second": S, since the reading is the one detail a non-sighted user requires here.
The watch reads {"hour": 11, "minute": 16}
